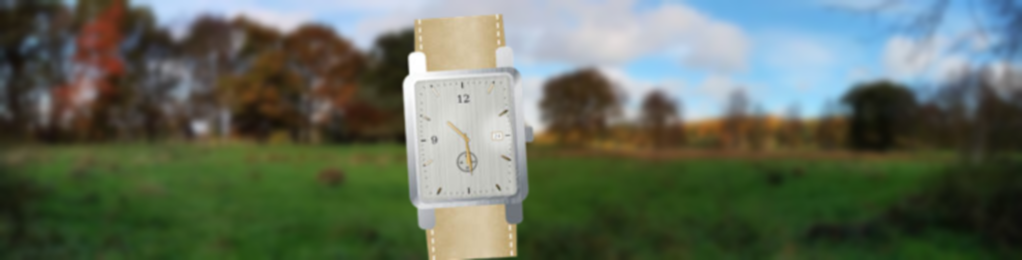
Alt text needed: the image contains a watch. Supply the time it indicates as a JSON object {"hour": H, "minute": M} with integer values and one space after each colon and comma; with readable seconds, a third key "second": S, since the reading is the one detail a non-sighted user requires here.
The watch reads {"hour": 10, "minute": 29}
